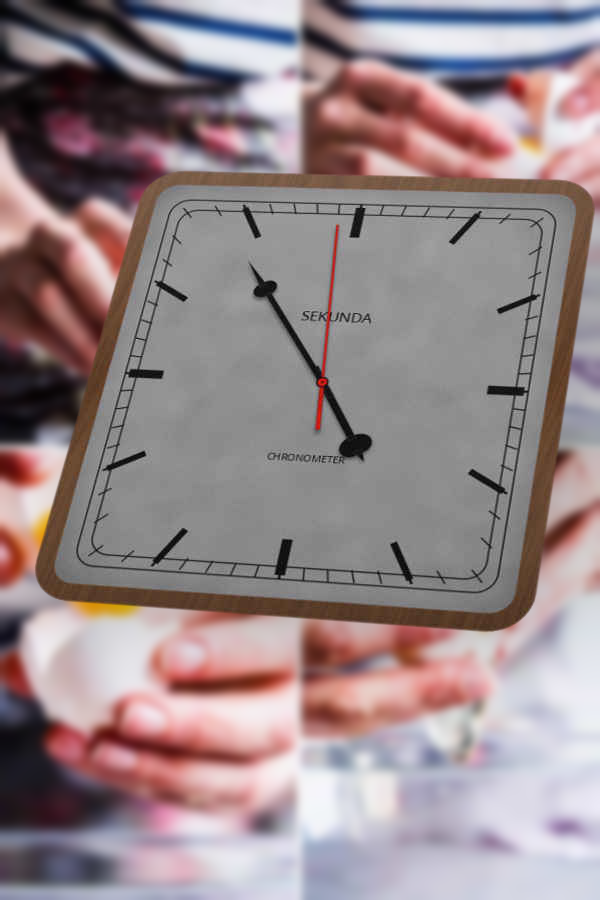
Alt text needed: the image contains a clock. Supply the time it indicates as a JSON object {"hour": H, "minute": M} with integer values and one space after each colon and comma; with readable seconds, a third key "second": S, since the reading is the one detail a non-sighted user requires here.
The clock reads {"hour": 4, "minute": 53, "second": 59}
